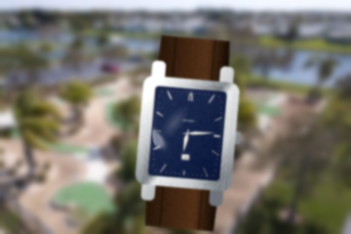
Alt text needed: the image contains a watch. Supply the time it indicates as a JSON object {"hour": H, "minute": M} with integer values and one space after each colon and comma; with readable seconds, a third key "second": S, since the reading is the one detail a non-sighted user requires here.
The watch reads {"hour": 6, "minute": 14}
